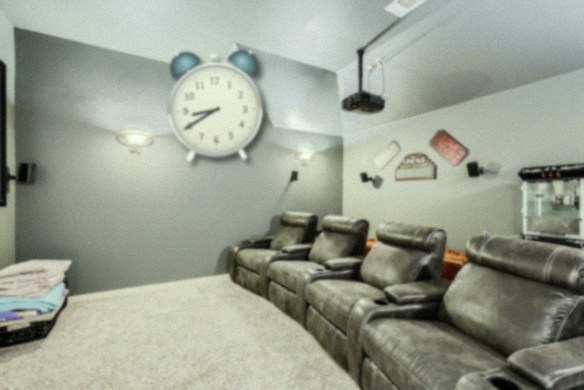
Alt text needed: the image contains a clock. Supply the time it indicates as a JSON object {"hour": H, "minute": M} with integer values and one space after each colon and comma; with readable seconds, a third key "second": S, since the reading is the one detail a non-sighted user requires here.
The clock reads {"hour": 8, "minute": 40}
